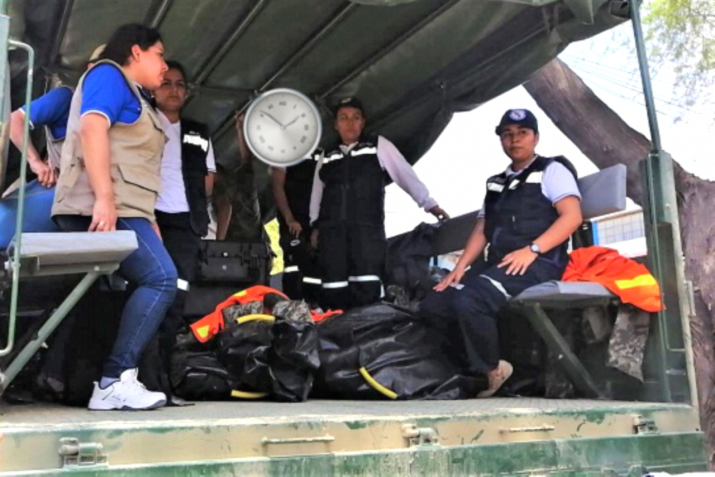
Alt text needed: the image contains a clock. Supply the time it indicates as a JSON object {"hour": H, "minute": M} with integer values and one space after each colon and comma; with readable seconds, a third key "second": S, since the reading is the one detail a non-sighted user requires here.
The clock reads {"hour": 1, "minute": 51}
